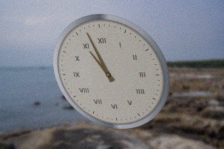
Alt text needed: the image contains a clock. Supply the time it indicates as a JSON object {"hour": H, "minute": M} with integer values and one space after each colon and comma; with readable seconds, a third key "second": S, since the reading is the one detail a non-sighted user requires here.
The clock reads {"hour": 10, "minute": 57}
